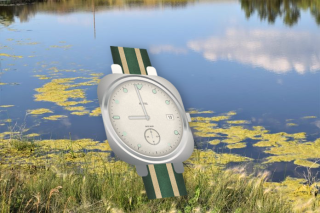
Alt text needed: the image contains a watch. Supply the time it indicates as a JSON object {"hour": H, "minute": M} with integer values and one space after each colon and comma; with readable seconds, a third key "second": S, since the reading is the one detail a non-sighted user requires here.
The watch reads {"hour": 8, "minute": 59}
